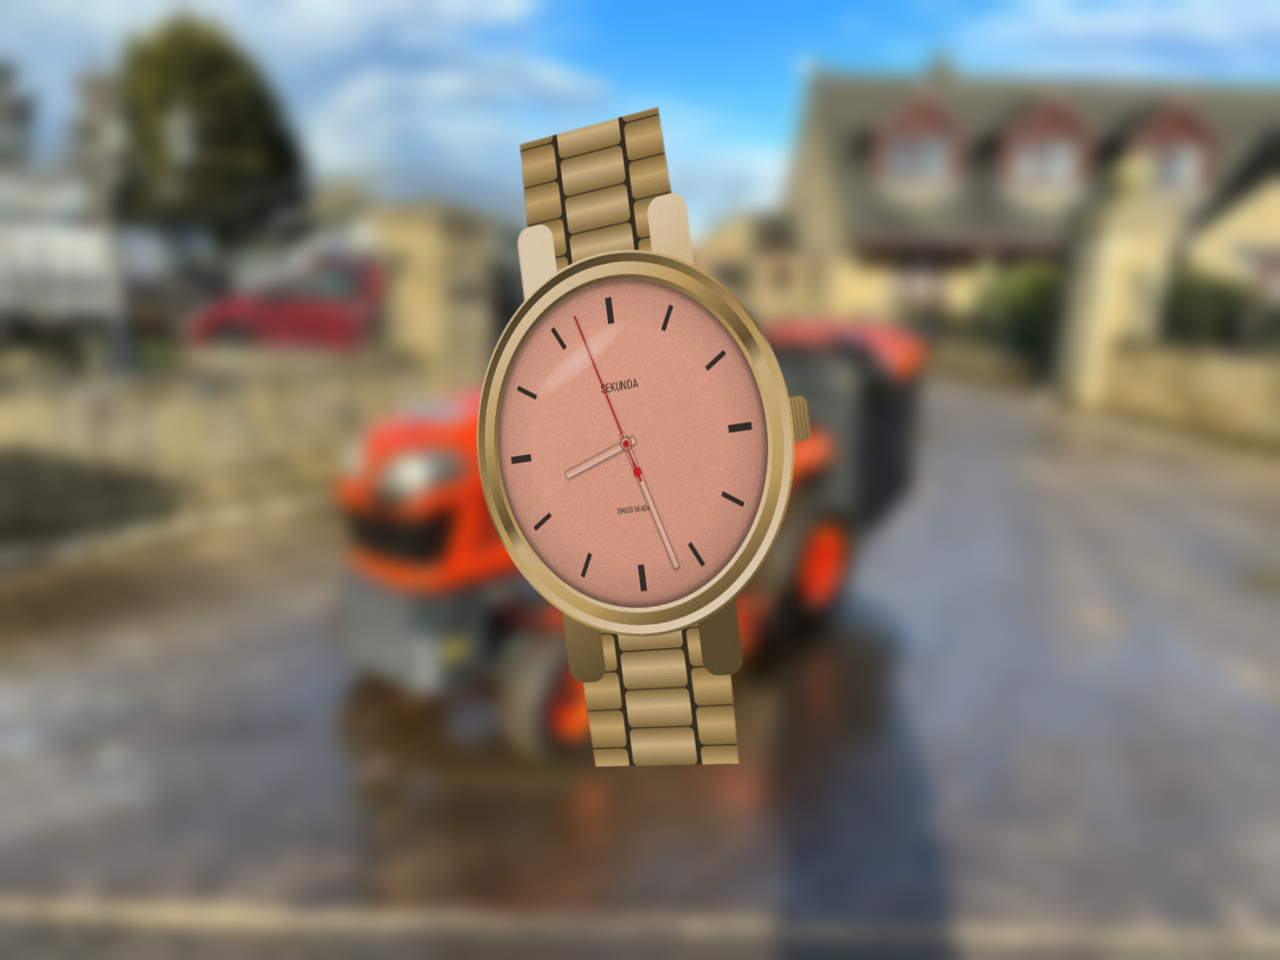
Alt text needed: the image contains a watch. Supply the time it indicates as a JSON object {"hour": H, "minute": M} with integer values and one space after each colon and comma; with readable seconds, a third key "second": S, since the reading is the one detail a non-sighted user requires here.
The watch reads {"hour": 8, "minute": 26, "second": 57}
